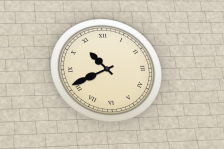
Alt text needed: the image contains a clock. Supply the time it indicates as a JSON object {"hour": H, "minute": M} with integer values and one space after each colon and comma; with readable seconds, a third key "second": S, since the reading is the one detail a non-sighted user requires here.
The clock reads {"hour": 10, "minute": 41}
